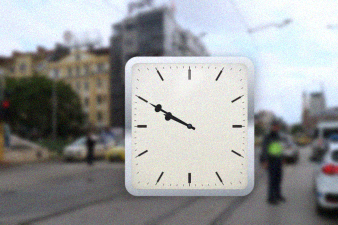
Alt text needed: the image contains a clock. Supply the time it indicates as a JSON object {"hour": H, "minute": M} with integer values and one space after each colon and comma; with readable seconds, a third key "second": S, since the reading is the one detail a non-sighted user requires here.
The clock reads {"hour": 9, "minute": 50}
